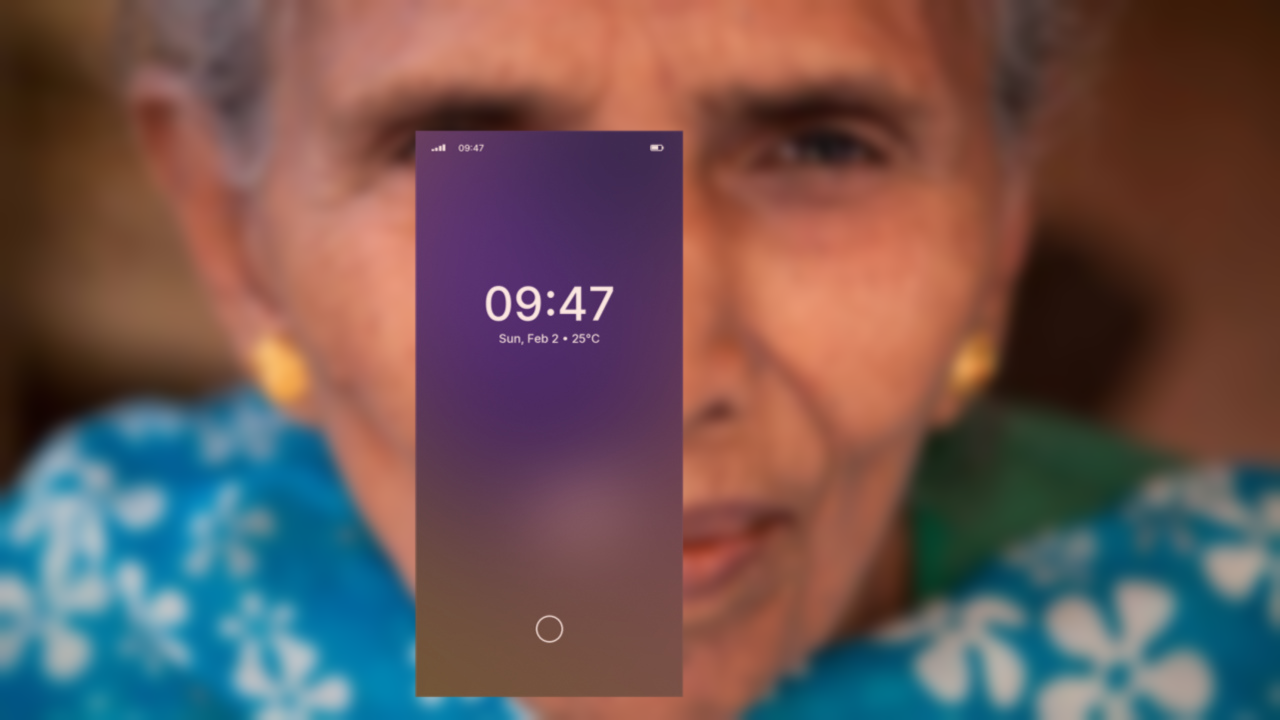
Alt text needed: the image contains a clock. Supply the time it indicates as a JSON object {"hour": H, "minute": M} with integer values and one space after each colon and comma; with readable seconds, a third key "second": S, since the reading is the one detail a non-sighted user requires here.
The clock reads {"hour": 9, "minute": 47}
